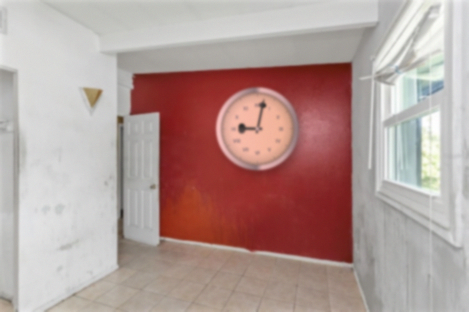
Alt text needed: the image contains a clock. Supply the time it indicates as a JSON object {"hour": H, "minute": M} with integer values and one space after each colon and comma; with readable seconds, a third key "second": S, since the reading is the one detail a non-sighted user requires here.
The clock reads {"hour": 9, "minute": 2}
